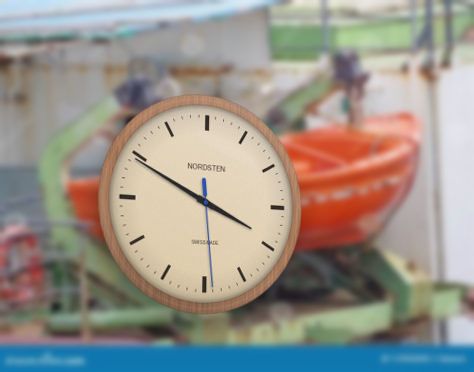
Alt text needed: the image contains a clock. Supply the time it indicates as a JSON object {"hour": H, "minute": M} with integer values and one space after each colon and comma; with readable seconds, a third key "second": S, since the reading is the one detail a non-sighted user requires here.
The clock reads {"hour": 3, "minute": 49, "second": 29}
